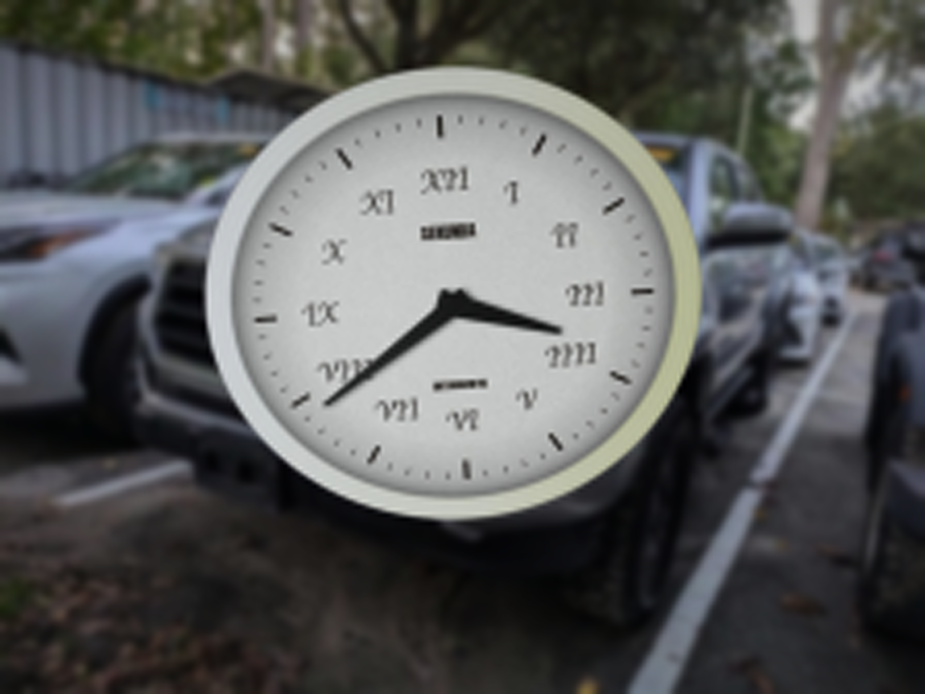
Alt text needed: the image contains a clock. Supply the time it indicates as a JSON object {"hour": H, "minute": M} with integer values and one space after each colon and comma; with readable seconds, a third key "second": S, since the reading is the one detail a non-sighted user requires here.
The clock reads {"hour": 3, "minute": 39}
